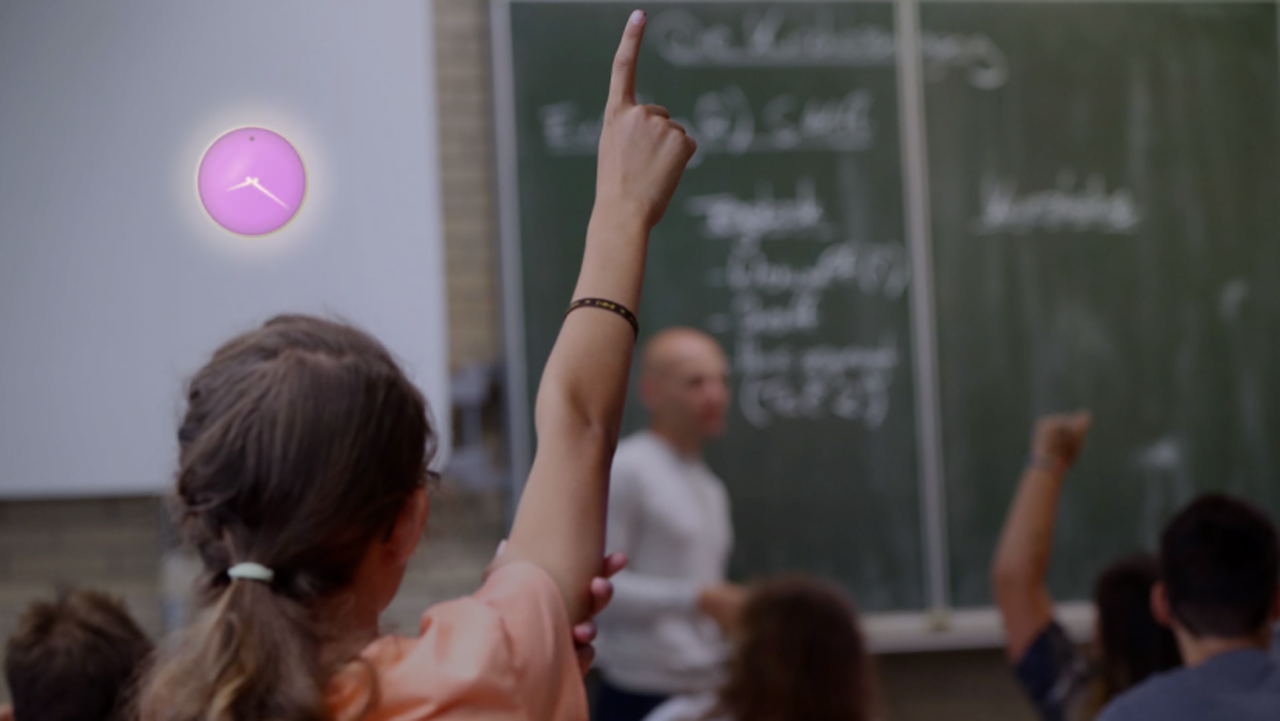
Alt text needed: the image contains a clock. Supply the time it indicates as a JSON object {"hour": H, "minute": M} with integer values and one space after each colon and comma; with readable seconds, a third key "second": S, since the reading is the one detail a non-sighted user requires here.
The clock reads {"hour": 8, "minute": 21}
